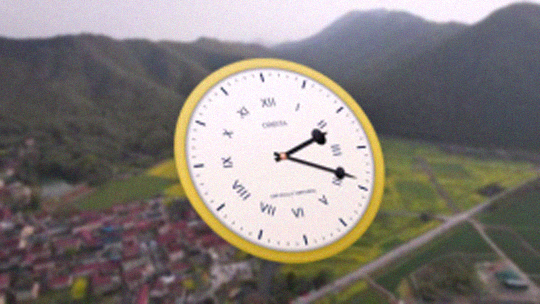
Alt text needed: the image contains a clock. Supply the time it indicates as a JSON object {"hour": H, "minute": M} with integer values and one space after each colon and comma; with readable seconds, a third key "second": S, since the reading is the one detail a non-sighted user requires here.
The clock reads {"hour": 2, "minute": 19}
